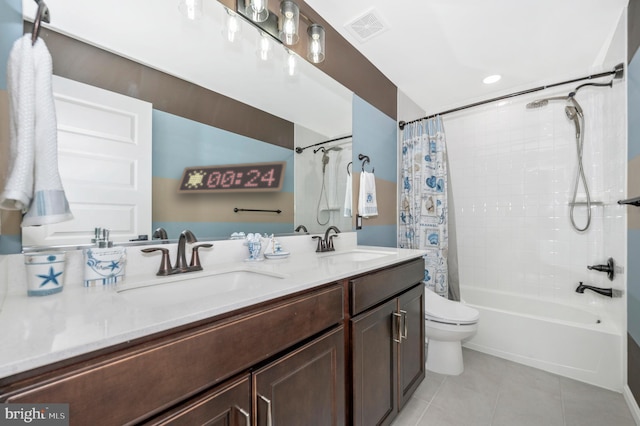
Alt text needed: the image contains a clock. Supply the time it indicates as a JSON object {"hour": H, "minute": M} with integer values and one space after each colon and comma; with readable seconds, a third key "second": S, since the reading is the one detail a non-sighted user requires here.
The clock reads {"hour": 0, "minute": 24}
